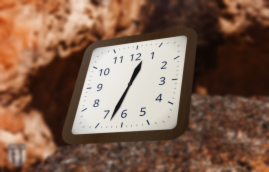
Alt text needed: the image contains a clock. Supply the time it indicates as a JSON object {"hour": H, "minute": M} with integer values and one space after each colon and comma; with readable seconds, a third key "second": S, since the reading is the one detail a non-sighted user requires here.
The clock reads {"hour": 12, "minute": 33}
